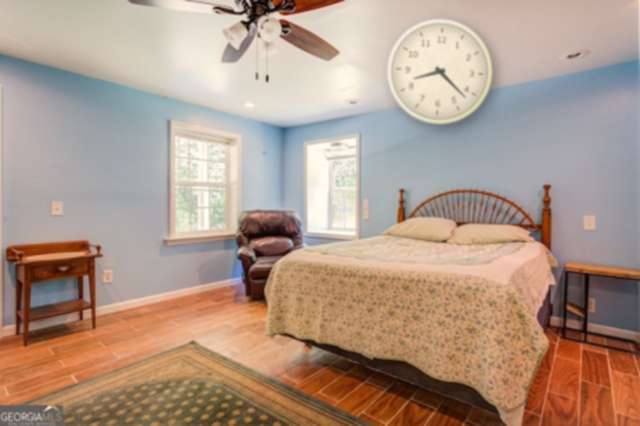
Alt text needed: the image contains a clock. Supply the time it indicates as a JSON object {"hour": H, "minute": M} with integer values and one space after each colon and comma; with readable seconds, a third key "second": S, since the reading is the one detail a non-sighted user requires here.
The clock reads {"hour": 8, "minute": 22}
